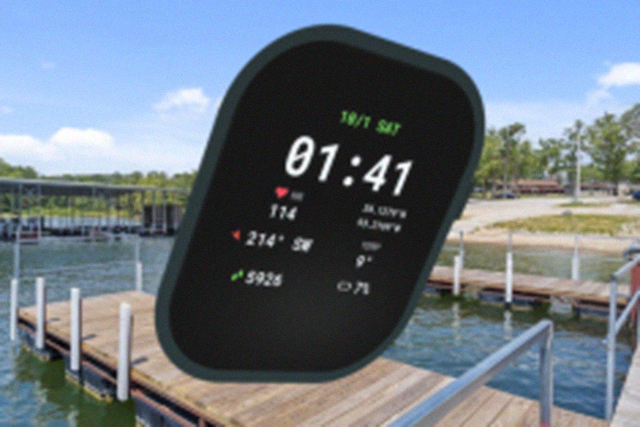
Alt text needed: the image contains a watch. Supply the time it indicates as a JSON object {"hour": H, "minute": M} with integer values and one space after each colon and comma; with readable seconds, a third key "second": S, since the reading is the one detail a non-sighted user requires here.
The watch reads {"hour": 1, "minute": 41}
